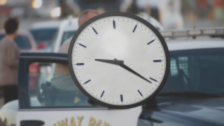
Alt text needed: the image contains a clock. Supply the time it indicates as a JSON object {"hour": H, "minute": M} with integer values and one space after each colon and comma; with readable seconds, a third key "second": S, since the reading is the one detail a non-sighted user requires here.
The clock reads {"hour": 9, "minute": 21}
